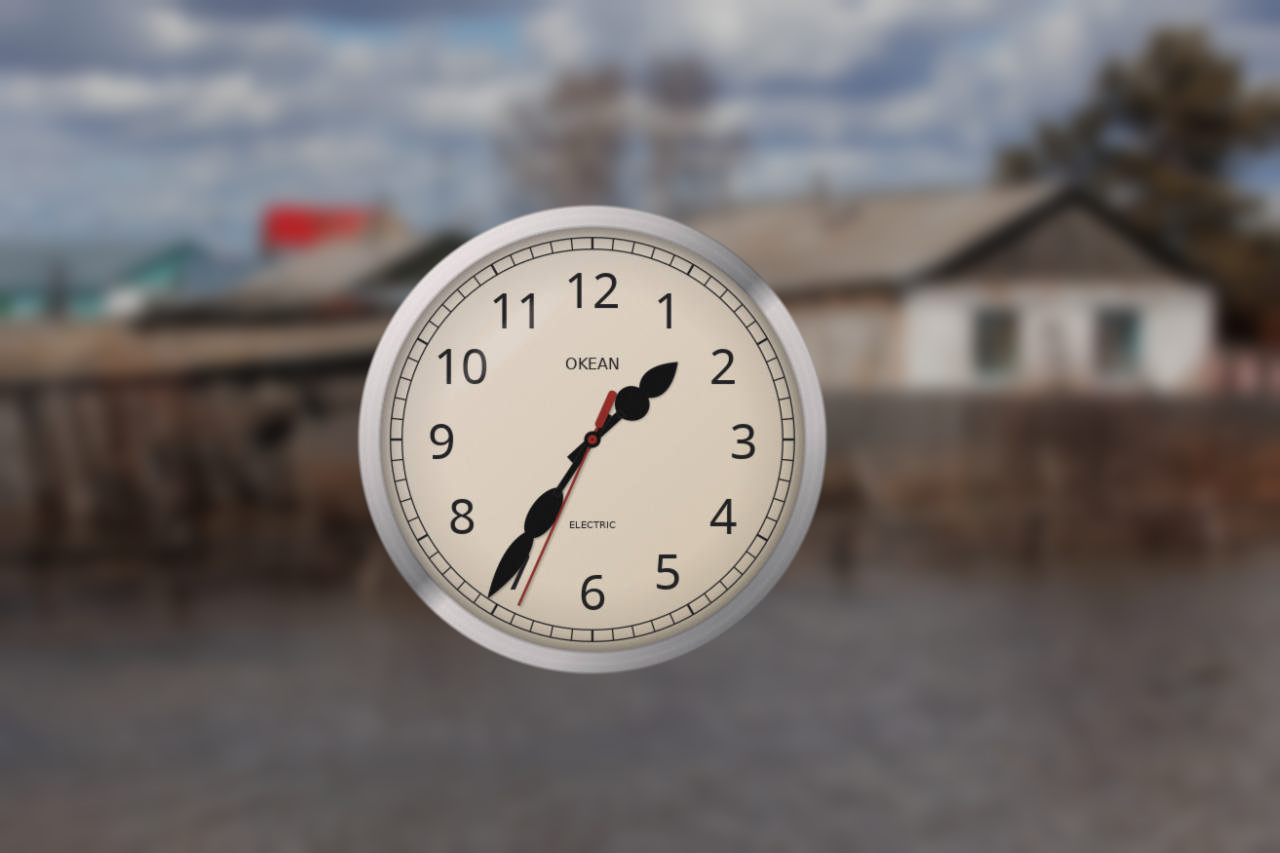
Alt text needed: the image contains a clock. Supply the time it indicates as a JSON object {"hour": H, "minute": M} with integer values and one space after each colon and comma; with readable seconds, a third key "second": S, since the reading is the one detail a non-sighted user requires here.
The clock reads {"hour": 1, "minute": 35, "second": 34}
